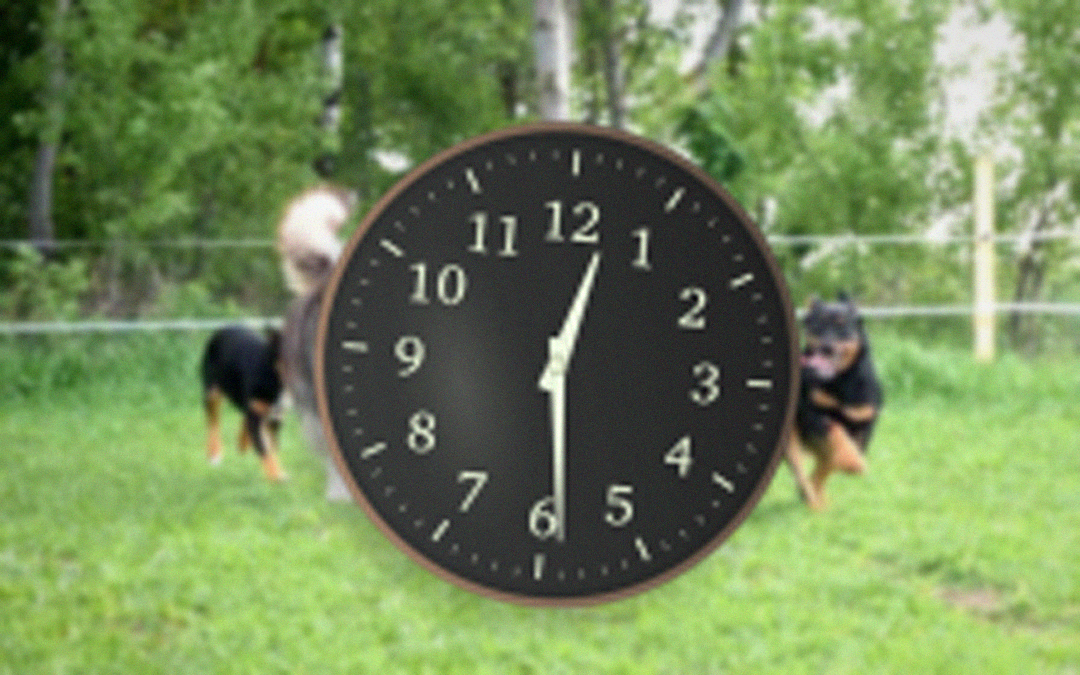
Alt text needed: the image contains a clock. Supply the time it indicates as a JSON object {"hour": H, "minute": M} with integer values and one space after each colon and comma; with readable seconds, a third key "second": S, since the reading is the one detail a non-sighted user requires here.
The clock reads {"hour": 12, "minute": 29}
